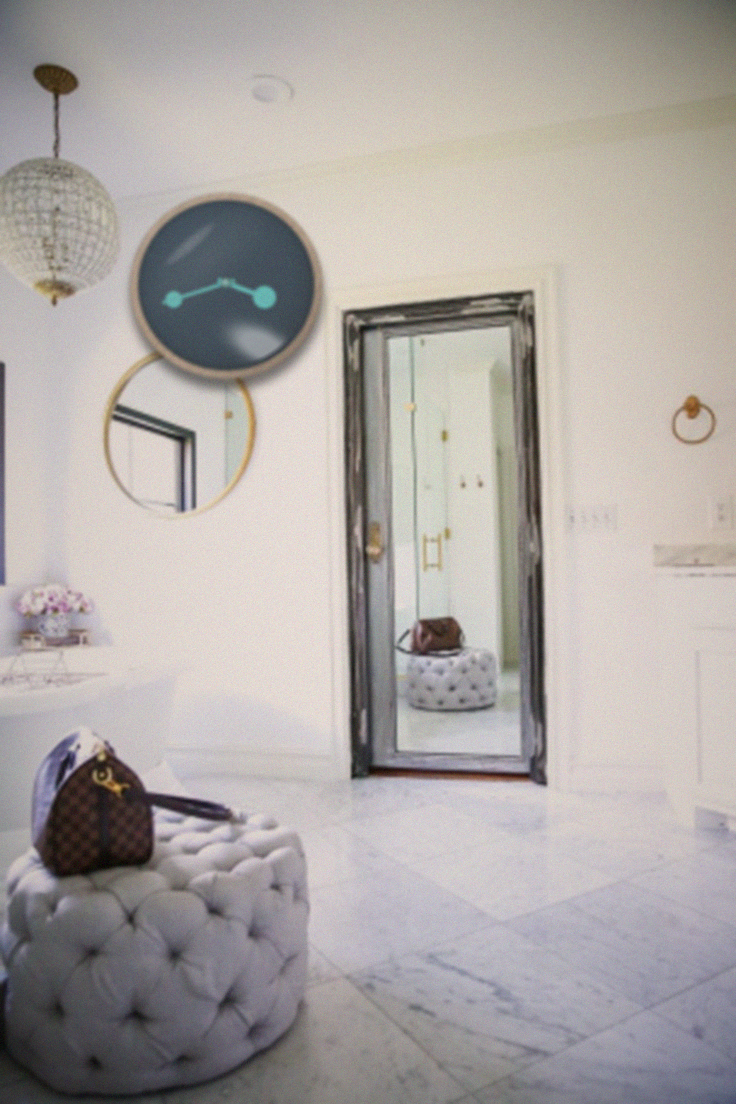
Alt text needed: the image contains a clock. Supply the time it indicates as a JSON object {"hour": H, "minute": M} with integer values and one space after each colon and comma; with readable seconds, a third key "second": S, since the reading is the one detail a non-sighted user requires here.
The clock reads {"hour": 3, "minute": 42}
